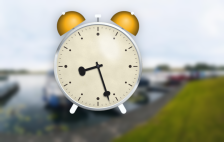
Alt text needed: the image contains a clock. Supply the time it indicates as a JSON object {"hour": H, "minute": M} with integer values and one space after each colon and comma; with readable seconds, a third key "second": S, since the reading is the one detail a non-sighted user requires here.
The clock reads {"hour": 8, "minute": 27}
